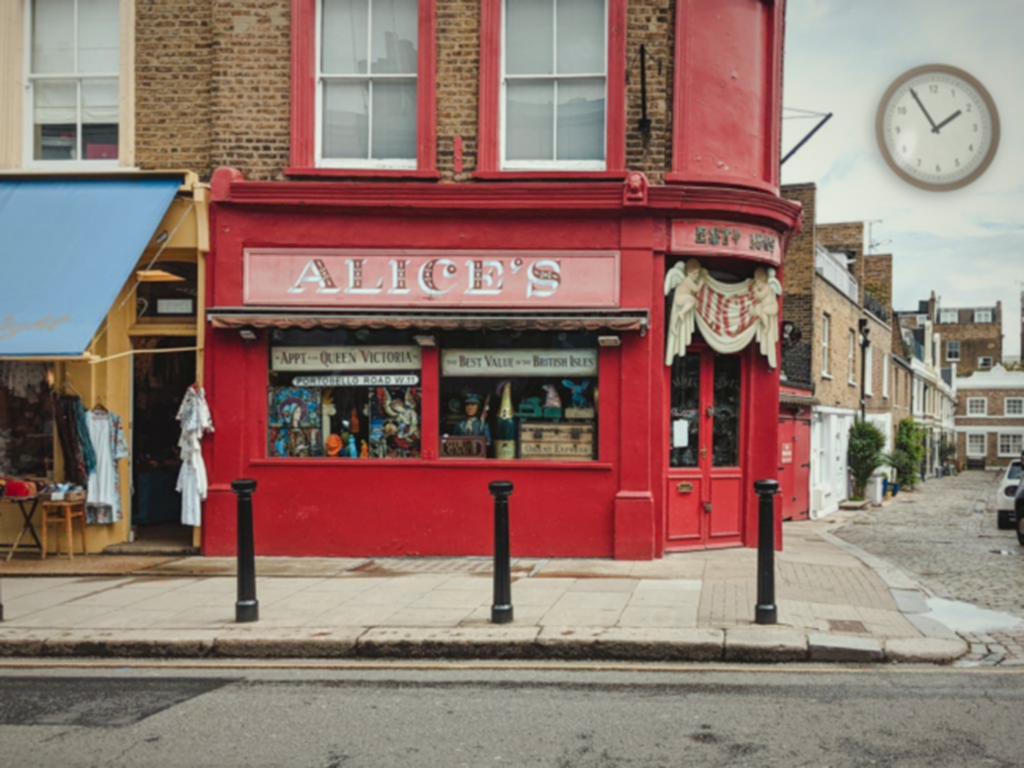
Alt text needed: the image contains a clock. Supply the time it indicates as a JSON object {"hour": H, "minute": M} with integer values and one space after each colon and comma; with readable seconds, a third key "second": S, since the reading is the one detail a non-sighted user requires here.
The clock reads {"hour": 1, "minute": 55}
